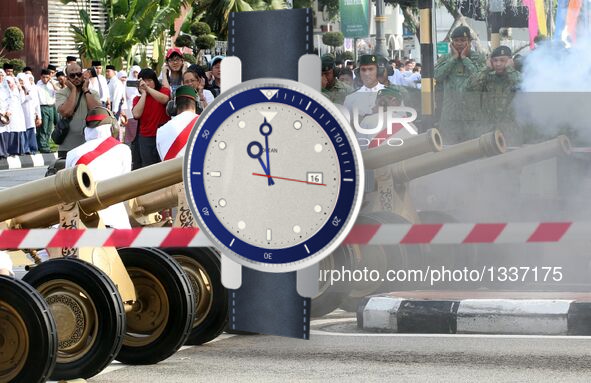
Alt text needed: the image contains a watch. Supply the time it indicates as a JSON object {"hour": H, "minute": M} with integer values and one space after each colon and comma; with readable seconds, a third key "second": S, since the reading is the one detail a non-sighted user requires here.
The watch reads {"hour": 10, "minute": 59, "second": 16}
